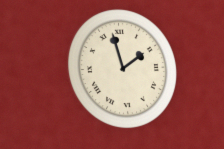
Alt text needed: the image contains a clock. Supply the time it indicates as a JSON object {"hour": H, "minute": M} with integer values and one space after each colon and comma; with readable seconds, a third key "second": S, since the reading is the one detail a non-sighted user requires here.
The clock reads {"hour": 1, "minute": 58}
